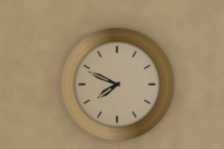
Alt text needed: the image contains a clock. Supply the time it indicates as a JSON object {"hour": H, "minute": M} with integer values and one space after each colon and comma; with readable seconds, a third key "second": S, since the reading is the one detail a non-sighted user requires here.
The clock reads {"hour": 7, "minute": 49}
